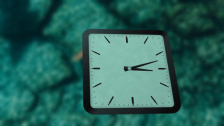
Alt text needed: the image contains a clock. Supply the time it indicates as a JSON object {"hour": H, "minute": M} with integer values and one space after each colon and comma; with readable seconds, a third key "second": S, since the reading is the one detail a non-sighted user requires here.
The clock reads {"hour": 3, "minute": 12}
